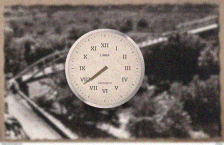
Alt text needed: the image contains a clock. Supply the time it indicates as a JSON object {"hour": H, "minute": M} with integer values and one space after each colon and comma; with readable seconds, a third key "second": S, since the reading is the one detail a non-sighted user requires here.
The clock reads {"hour": 7, "minute": 39}
